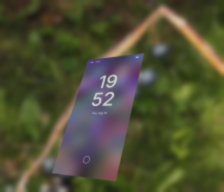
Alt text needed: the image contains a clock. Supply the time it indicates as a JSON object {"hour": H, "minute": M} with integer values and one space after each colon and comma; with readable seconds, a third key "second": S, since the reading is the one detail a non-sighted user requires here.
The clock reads {"hour": 19, "minute": 52}
